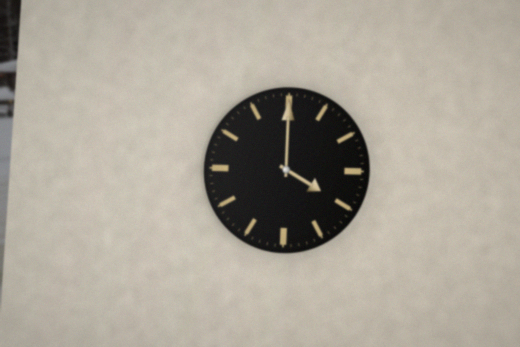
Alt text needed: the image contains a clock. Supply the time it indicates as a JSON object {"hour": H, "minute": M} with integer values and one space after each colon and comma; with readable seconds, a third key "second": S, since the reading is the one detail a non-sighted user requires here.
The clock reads {"hour": 4, "minute": 0}
